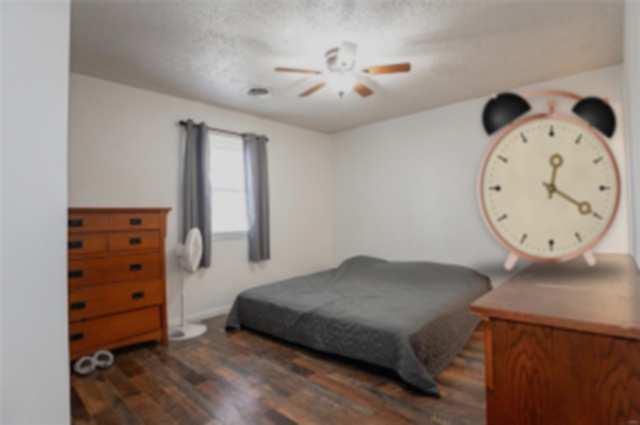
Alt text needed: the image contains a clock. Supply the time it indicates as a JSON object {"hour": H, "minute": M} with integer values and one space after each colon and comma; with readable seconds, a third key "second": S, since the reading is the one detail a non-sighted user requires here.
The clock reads {"hour": 12, "minute": 20}
